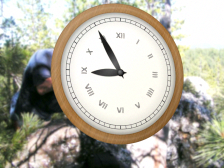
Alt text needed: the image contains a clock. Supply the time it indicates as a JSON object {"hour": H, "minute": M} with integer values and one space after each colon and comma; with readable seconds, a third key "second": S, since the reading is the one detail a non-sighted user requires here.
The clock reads {"hour": 8, "minute": 55}
